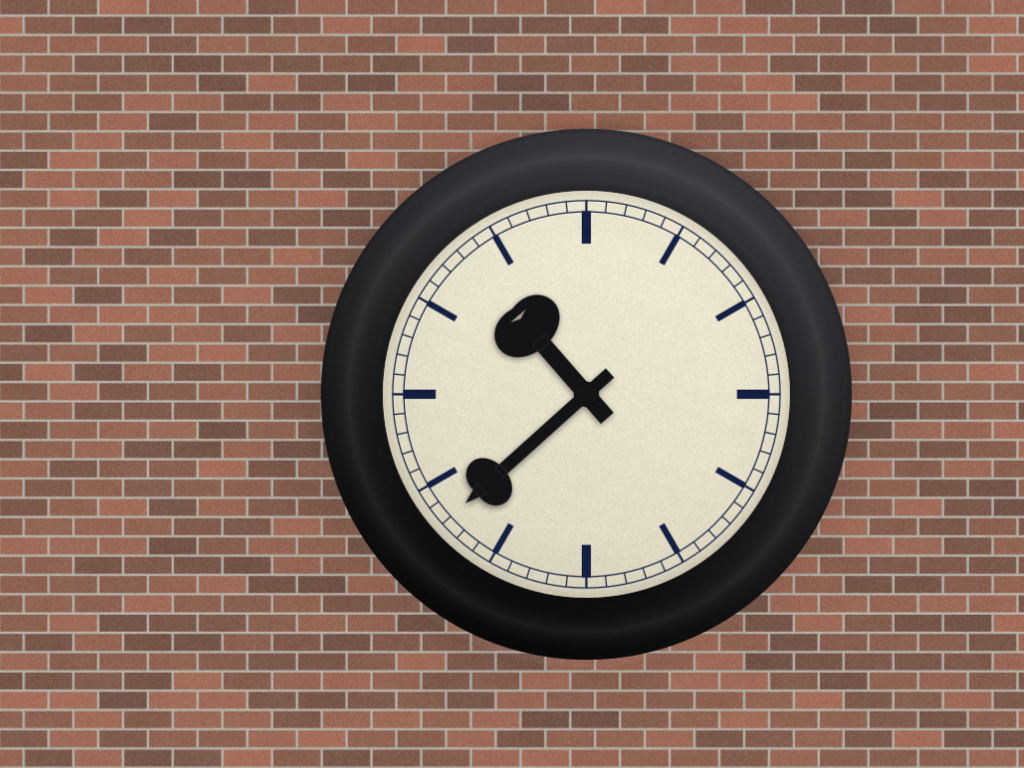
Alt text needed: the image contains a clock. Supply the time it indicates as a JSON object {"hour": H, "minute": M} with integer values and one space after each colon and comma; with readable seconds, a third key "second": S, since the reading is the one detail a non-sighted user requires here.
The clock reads {"hour": 10, "minute": 38}
